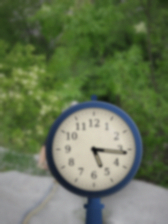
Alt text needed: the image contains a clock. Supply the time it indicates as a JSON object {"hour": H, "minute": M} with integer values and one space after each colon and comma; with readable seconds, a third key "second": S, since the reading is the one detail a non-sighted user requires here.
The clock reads {"hour": 5, "minute": 16}
